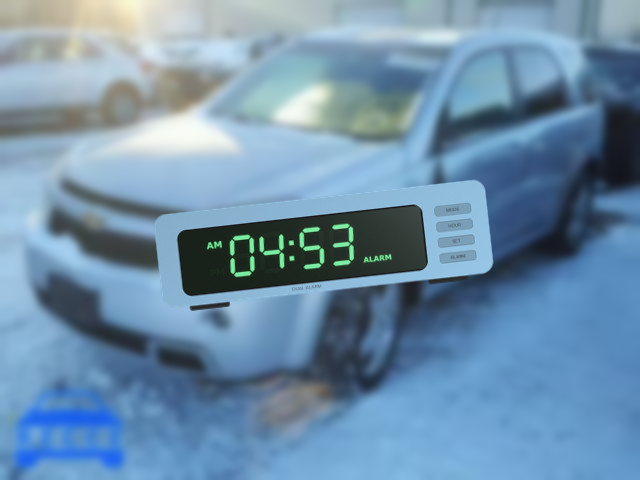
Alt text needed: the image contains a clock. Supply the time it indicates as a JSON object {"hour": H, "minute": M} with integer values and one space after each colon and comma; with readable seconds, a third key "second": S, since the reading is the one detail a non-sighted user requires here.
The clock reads {"hour": 4, "minute": 53}
